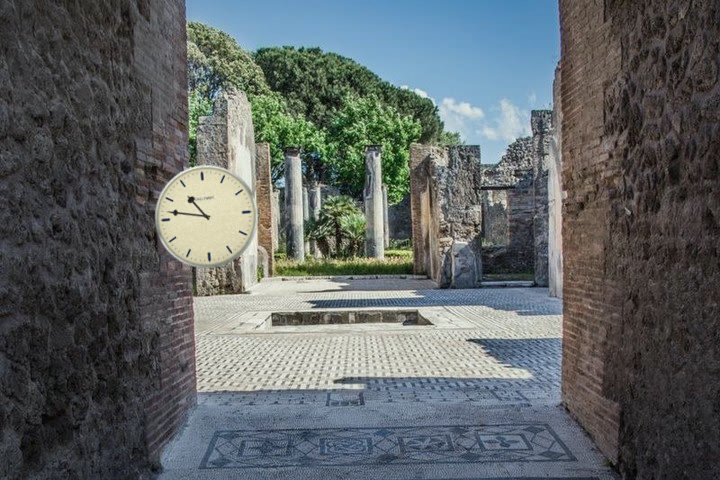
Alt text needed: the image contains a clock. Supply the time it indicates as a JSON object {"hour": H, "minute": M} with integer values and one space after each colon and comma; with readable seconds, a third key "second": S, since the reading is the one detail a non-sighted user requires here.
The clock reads {"hour": 10, "minute": 47}
